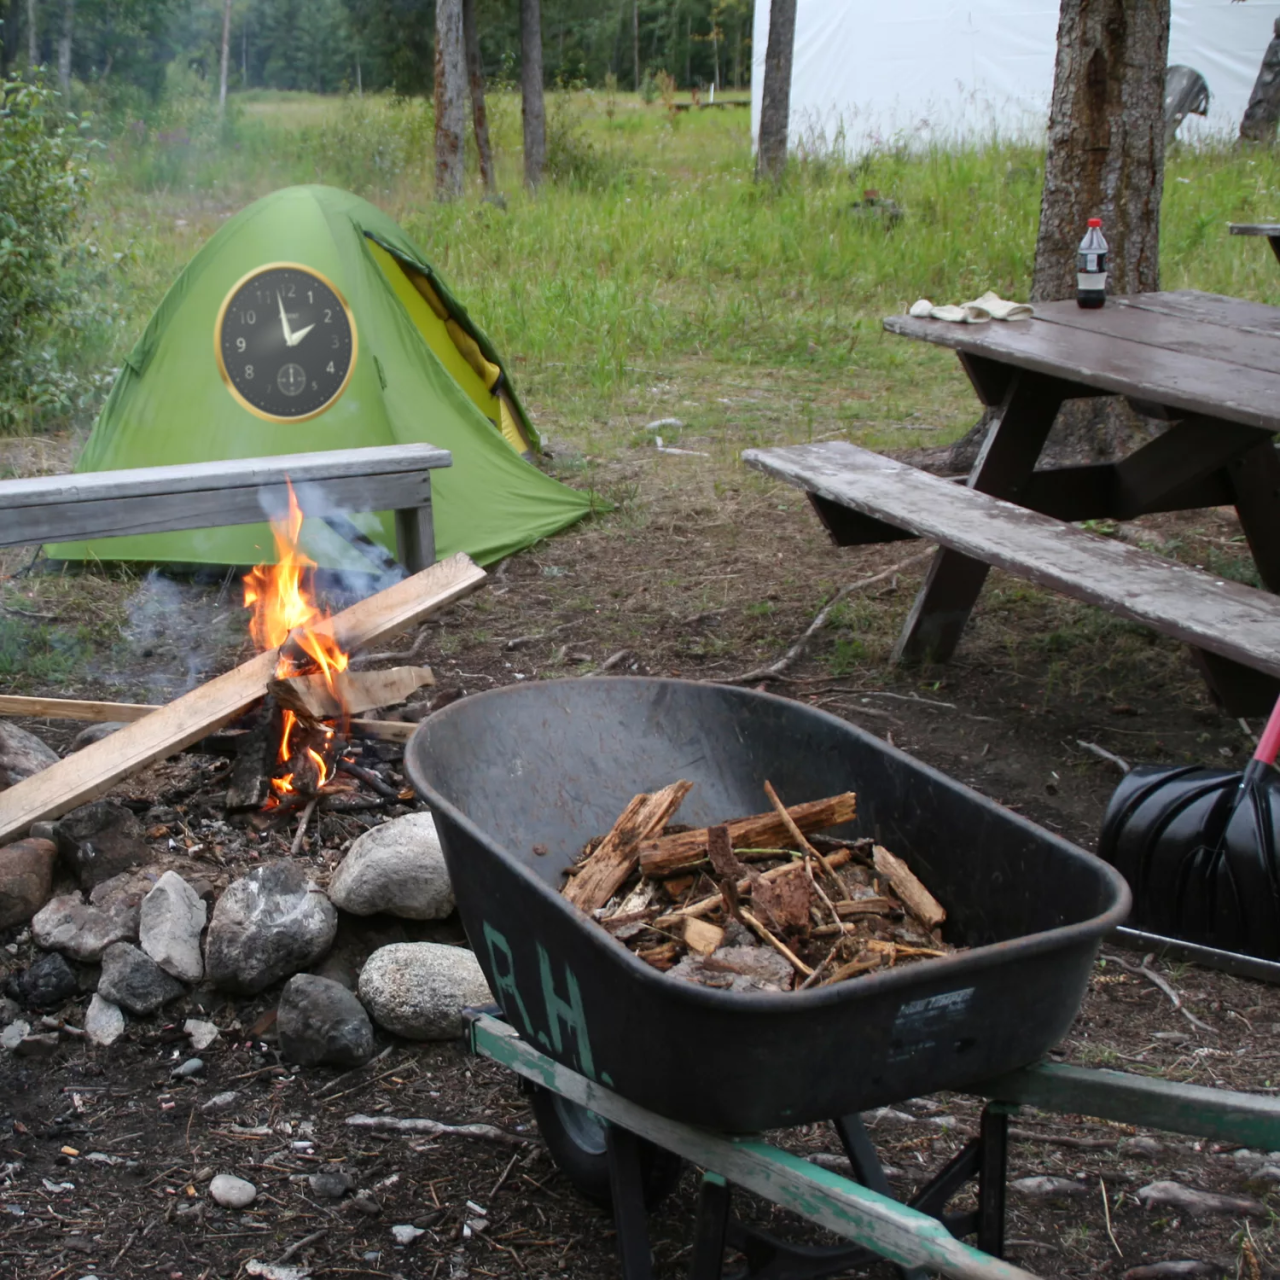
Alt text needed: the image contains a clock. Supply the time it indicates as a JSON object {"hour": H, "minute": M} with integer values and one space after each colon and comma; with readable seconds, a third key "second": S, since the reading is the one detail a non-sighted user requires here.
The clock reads {"hour": 1, "minute": 58}
